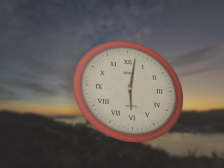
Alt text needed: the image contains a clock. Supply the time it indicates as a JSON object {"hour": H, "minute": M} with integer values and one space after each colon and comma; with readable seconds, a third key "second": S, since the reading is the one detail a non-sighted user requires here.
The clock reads {"hour": 6, "minute": 2}
